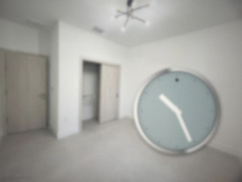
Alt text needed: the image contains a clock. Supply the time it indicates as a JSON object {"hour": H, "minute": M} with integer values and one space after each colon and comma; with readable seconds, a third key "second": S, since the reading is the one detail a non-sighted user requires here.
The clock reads {"hour": 10, "minute": 26}
